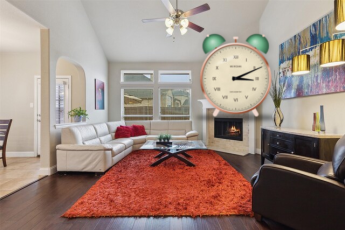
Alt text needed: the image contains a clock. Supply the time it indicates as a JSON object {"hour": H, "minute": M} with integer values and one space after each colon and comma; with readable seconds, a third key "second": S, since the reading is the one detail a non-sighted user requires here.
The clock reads {"hour": 3, "minute": 11}
